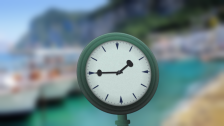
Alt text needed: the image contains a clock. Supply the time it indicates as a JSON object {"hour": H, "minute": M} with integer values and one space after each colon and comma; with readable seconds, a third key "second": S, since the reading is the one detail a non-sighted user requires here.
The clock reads {"hour": 1, "minute": 45}
